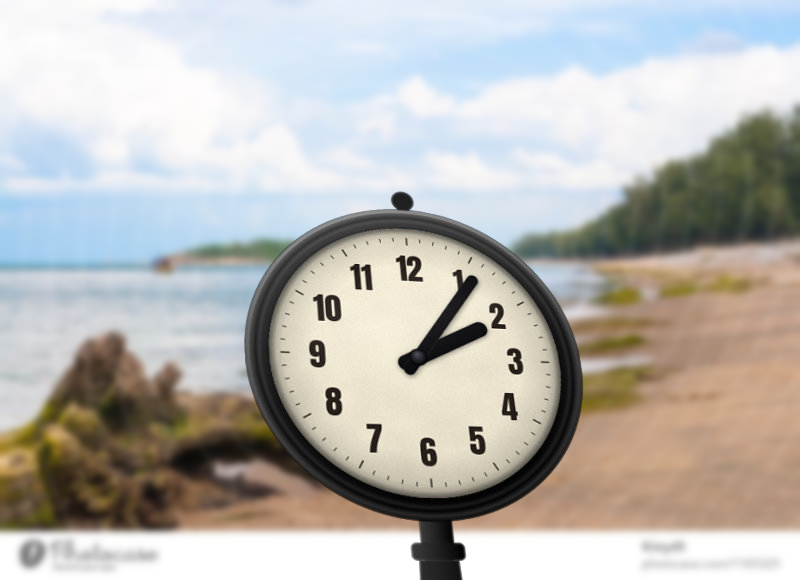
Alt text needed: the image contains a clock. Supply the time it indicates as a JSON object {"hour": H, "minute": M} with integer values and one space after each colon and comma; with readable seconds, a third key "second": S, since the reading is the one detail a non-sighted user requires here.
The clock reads {"hour": 2, "minute": 6}
